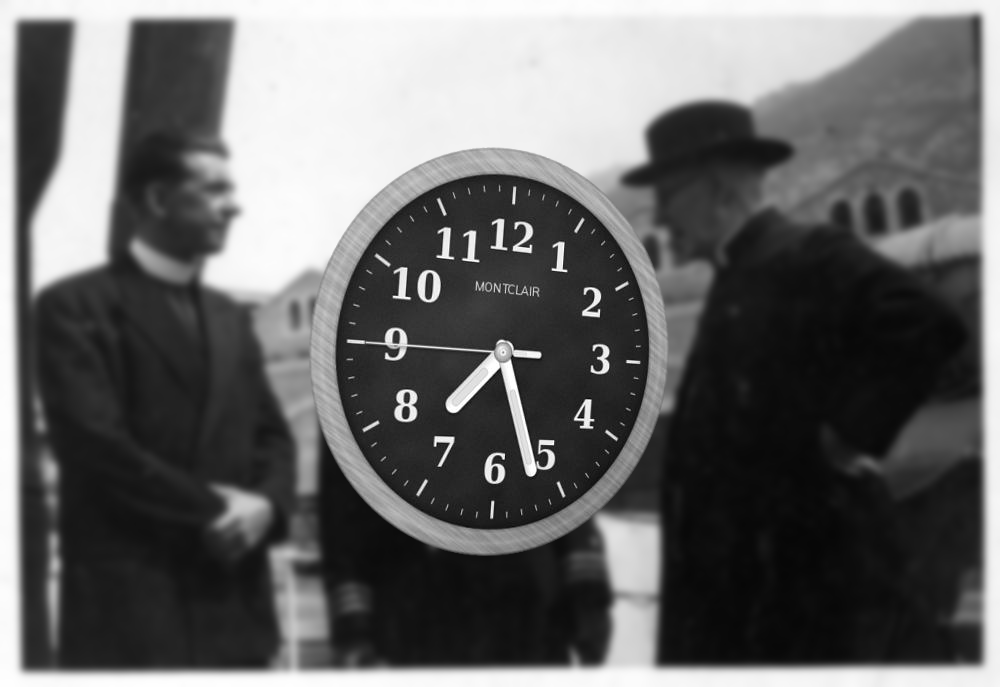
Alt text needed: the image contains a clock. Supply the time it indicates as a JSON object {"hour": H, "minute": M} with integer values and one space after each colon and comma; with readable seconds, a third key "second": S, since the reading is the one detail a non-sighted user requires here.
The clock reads {"hour": 7, "minute": 26, "second": 45}
